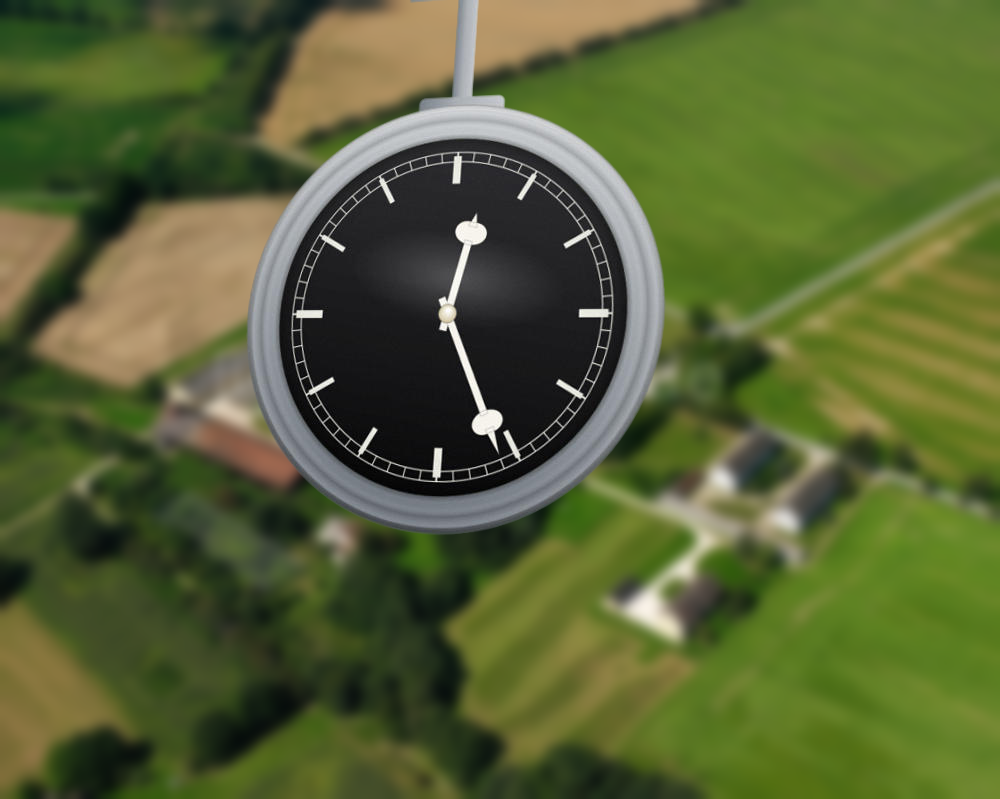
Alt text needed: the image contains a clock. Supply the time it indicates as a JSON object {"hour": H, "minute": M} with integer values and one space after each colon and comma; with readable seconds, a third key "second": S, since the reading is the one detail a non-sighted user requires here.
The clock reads {"hour": 12, "minute": 26}
